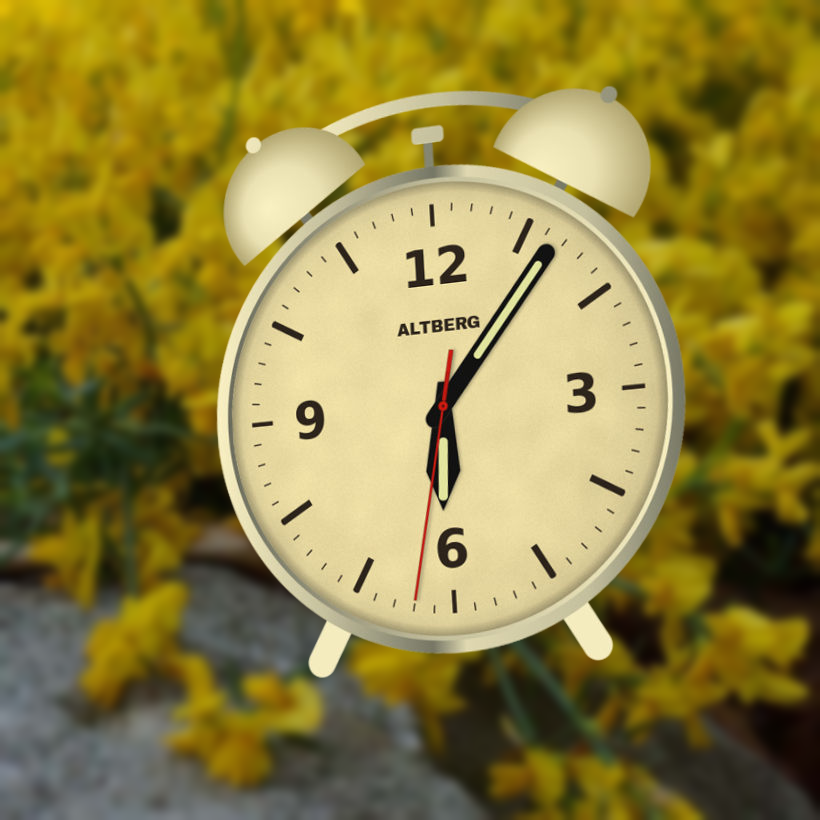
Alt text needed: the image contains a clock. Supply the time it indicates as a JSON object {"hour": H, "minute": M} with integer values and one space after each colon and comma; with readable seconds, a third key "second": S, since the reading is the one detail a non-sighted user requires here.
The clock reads {"hour": 6, "minute": 6, "second": 32}
